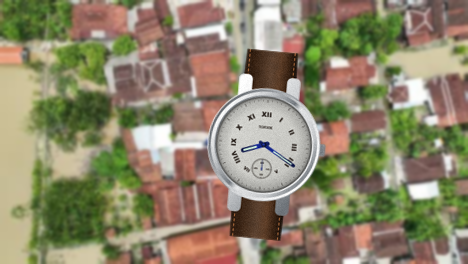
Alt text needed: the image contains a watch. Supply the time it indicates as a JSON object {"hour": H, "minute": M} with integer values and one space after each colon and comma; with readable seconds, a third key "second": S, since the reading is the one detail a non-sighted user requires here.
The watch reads {"hour": 8, "minute": 20}
